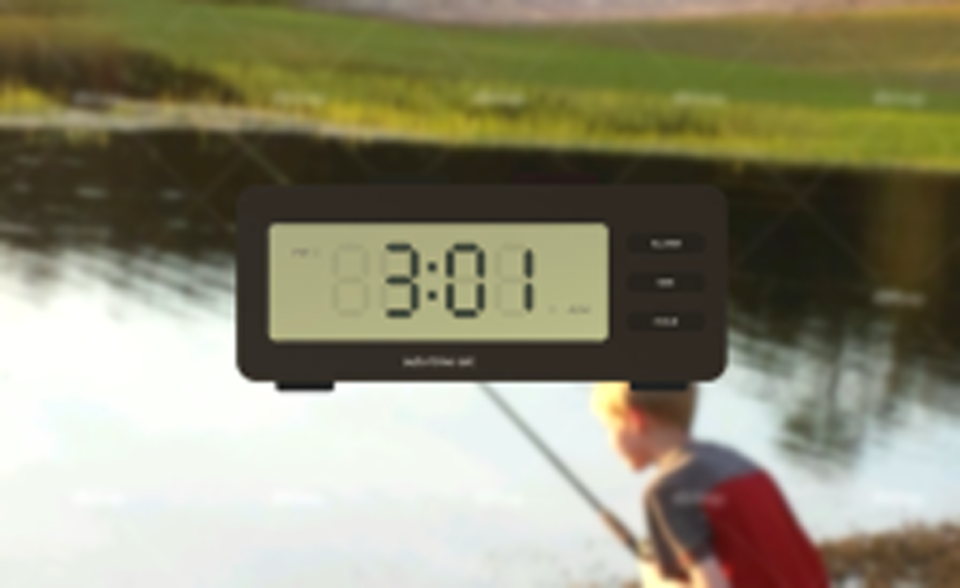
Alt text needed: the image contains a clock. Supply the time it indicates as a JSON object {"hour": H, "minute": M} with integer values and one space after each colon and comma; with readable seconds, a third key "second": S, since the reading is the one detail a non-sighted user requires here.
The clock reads {"hour": 3, "minute": 1}
